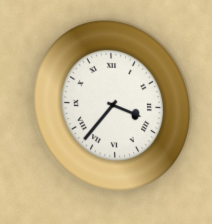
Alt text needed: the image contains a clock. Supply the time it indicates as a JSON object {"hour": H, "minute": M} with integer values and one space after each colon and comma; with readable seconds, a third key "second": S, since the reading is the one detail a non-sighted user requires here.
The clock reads {"hour": 3, "minute": 37}
